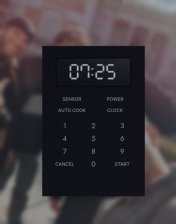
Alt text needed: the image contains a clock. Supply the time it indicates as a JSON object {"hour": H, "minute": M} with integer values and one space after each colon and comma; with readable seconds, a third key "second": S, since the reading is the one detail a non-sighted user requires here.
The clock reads {"hour": 7, "minute": 25}
